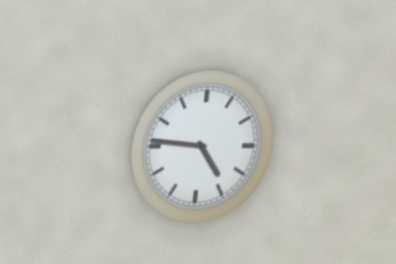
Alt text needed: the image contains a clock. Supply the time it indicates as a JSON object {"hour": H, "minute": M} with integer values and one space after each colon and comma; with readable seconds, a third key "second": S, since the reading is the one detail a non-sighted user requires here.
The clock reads {"hour": 4, "minute": 46}
